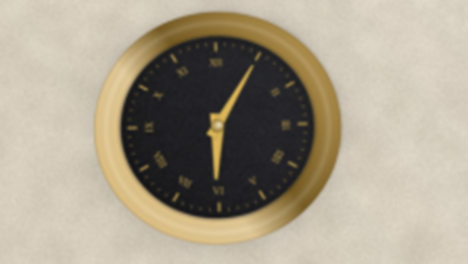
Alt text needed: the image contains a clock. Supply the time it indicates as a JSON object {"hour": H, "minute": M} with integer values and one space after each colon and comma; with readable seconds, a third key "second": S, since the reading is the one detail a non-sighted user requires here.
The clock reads {"hour": 6, "minute": 5}
